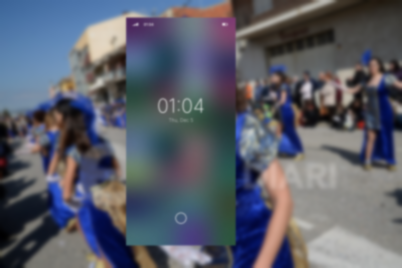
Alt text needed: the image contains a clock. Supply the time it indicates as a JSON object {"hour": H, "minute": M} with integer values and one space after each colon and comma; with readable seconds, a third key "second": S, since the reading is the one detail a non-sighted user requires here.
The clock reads {"hour": 1, "minute": 4}
